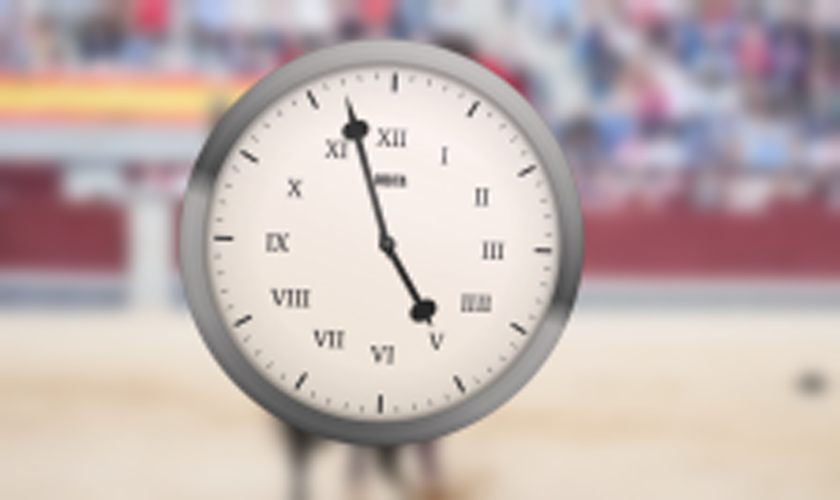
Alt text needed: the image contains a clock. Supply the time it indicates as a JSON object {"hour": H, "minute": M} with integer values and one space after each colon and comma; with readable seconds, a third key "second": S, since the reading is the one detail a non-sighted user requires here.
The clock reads {"hour": 4, "minute": 57}
